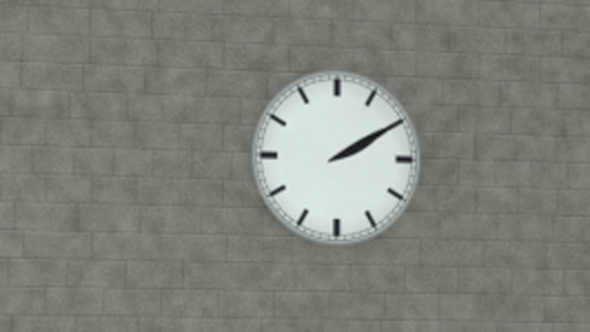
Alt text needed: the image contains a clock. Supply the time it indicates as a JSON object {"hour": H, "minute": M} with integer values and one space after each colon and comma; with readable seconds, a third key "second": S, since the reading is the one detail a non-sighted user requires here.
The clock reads {"hour": 2, "minute": 10}
